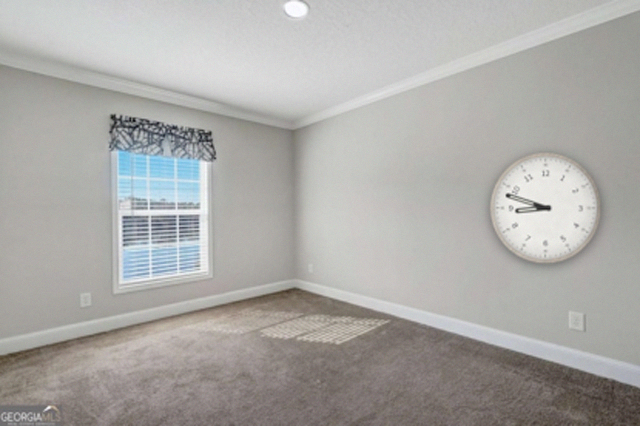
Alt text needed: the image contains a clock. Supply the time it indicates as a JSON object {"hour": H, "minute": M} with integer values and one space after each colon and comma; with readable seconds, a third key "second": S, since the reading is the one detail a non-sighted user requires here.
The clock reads {"hour": 8, "minute": 48}
